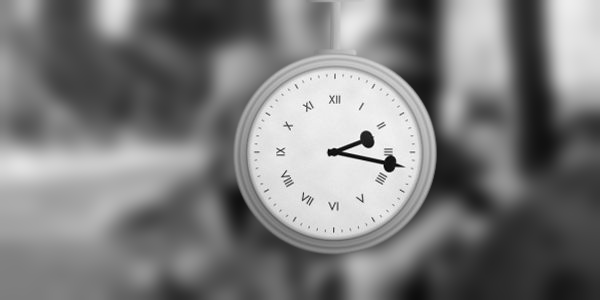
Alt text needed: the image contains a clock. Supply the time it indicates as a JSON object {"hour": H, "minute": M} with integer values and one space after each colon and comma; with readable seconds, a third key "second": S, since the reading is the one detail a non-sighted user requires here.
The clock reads {"hour": 2, "minute": 17}
